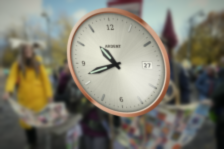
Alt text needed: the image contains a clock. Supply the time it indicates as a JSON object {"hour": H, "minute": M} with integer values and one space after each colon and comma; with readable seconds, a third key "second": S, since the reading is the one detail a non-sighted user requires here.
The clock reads {"hour": 10, "minute": 42}
